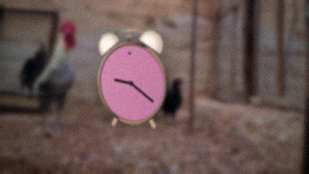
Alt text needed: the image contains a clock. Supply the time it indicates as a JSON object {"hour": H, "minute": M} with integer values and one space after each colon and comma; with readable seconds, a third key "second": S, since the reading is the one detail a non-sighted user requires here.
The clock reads {"hour": 9, "minute": 21}
